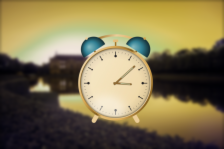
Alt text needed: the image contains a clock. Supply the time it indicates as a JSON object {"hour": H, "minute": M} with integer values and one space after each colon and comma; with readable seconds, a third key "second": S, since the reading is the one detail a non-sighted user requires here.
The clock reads {"hour": 3, "minute": 8}
